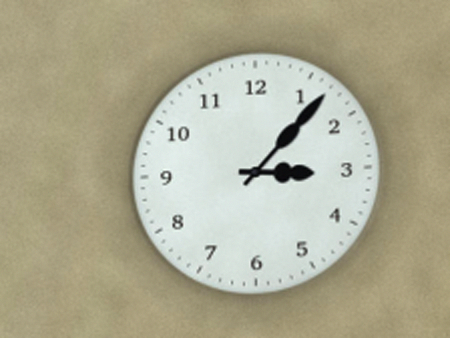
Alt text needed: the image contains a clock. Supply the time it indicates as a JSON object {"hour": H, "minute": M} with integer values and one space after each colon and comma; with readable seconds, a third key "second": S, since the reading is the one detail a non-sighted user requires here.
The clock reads {"hour": 3, "minute": 7}
